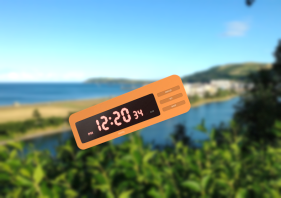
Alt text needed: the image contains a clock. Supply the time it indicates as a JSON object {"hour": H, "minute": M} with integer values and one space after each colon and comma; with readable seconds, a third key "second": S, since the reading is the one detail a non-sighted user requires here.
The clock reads {"hour": 12, "minute": 20, "second": 34}
